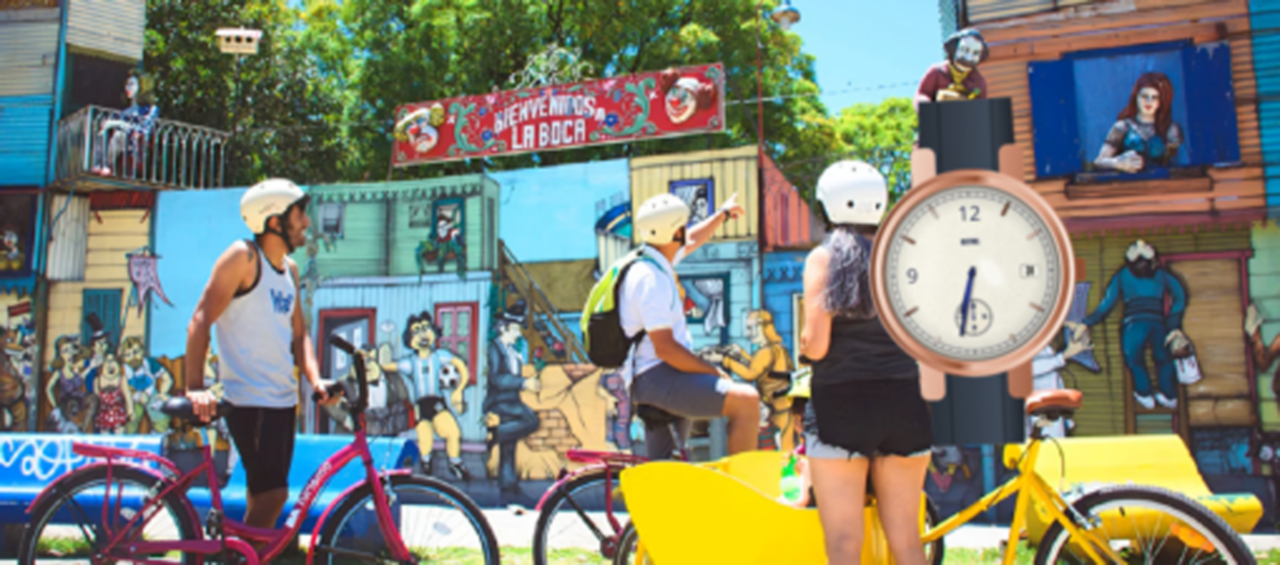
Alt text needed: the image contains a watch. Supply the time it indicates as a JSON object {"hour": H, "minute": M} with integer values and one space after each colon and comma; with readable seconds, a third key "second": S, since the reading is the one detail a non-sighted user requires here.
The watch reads {"hour": 6, "minute": 32}
